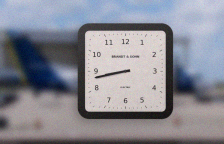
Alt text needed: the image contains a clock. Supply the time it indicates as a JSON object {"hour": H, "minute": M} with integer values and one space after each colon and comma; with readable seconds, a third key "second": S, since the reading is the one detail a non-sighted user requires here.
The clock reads {"hour": 8, "minute": 43}
